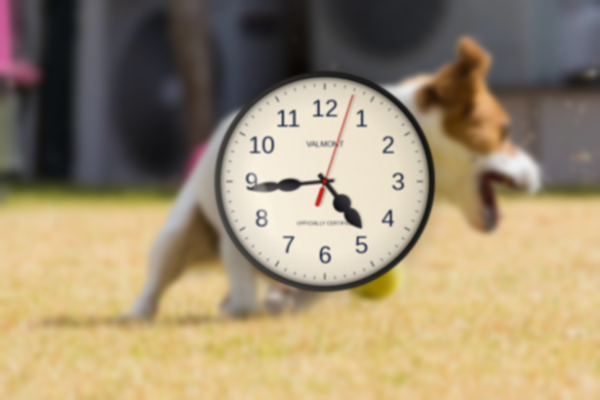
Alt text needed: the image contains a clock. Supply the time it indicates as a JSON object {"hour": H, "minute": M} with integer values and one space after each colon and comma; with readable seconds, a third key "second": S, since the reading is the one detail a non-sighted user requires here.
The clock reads {"hour": 4, "minute": 44, "second": 3}
